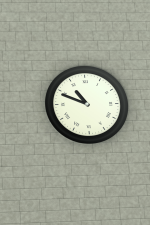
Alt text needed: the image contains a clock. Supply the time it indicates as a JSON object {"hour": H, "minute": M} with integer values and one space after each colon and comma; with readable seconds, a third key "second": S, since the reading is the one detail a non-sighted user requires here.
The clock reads {"hour": 10, "minute": 49}
